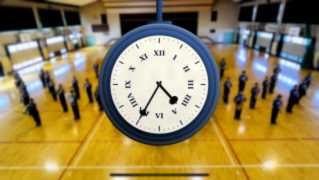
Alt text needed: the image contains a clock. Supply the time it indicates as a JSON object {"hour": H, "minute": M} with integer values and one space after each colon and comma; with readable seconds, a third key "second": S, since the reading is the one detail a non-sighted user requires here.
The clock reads {"hour": 4, "minute": 35}
